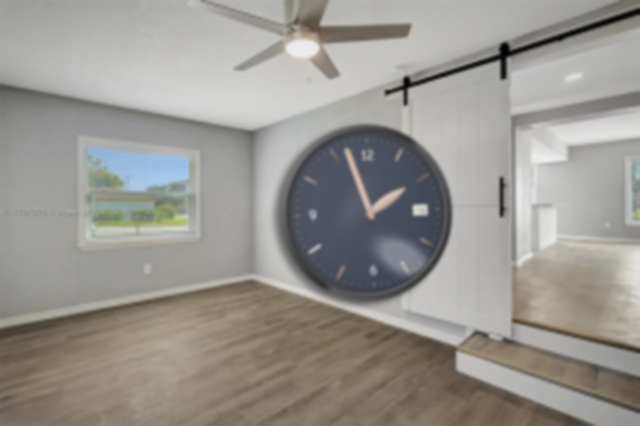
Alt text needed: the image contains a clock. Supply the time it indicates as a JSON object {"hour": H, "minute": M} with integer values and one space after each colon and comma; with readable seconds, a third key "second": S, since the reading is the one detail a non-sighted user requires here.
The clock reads {"hour": 1, "minute": 57}
